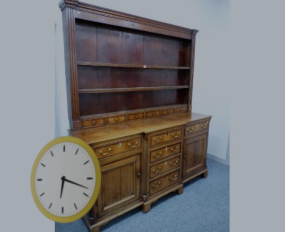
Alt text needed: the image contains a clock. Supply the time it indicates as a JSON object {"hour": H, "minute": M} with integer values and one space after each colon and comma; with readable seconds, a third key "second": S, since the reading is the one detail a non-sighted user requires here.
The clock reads {"hour": 6, "minute": 18}
